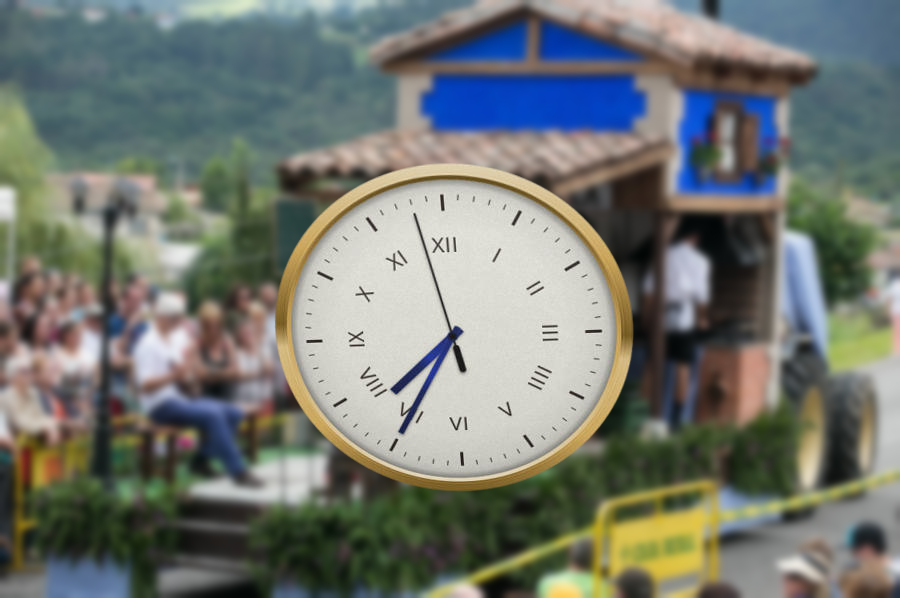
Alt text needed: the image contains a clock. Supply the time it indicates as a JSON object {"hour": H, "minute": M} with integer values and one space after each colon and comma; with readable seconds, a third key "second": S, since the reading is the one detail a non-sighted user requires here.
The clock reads {"hour": 7, "minute": 34, "second": 58}
